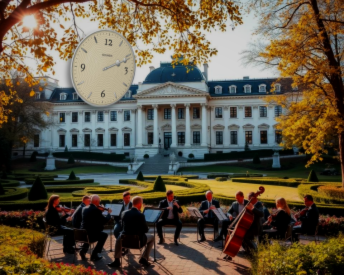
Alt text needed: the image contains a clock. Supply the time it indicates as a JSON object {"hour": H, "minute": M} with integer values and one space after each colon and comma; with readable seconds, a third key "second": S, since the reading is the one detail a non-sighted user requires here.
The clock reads {"hour": 2, "minute": 11}
